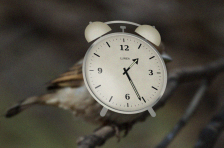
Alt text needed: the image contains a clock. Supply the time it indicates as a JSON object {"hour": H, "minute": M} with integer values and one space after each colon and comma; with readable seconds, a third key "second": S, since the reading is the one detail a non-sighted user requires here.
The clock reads {"hour": 1, "minute": 26}
